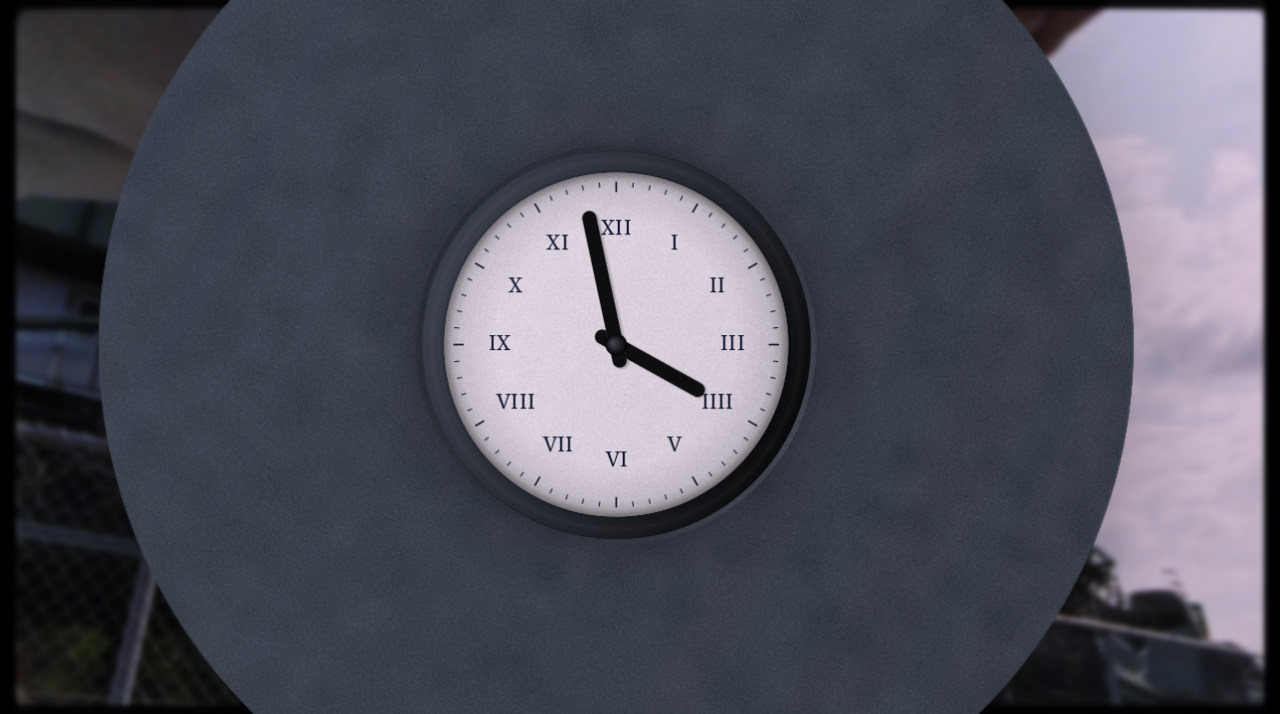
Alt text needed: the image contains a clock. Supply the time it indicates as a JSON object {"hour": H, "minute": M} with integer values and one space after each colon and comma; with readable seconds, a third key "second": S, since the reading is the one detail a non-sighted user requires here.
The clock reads {"hour": 3, "minute": 58}
